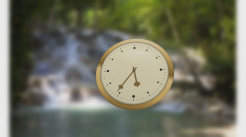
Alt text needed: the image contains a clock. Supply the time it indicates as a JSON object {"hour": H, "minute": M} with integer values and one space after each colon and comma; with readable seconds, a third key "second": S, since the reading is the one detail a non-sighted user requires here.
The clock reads {"hour": 5, "minute": 36}
